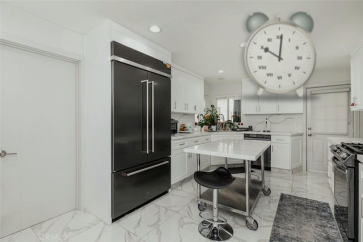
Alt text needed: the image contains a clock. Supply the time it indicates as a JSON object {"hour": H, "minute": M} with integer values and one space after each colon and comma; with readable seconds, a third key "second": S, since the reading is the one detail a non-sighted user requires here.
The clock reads {"hour": 10, "minute": 1}
